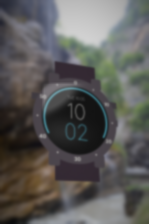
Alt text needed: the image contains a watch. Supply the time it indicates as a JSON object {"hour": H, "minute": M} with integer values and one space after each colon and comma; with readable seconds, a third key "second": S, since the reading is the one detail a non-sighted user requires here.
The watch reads {"hour": 10, "minute": 2}
